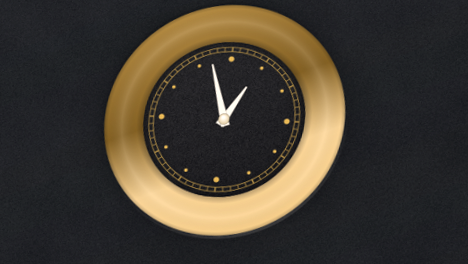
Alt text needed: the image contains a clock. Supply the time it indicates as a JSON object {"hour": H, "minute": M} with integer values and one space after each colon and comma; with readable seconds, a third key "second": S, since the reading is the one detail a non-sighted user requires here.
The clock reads {"hour": 12, "minute": 57}
